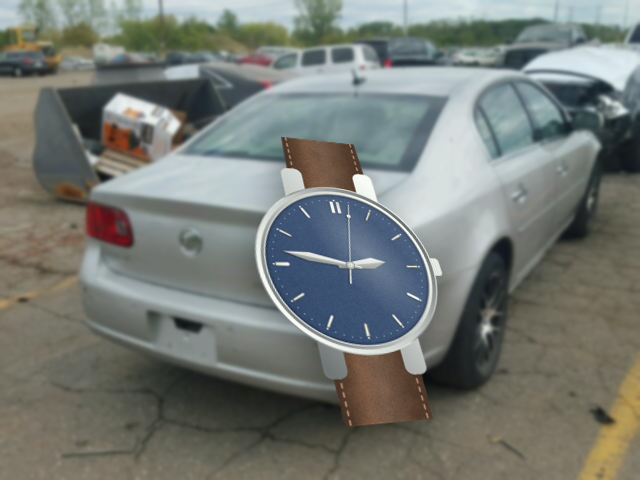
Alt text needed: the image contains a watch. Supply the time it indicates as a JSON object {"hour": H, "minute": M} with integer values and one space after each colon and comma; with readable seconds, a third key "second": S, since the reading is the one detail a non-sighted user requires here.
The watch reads {"hour": 2, "minute": 47, "second": 2}
